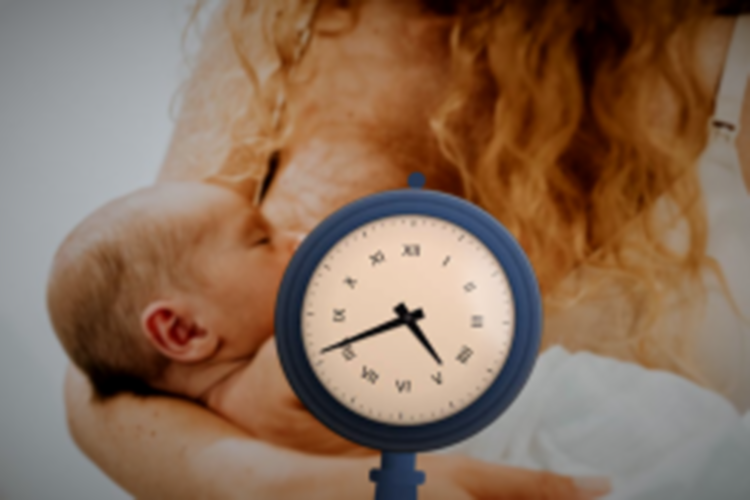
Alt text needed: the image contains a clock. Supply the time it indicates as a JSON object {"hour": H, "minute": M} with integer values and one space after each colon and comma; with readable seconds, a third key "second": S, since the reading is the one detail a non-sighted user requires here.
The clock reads {"hour": 4, "minute": 41}
